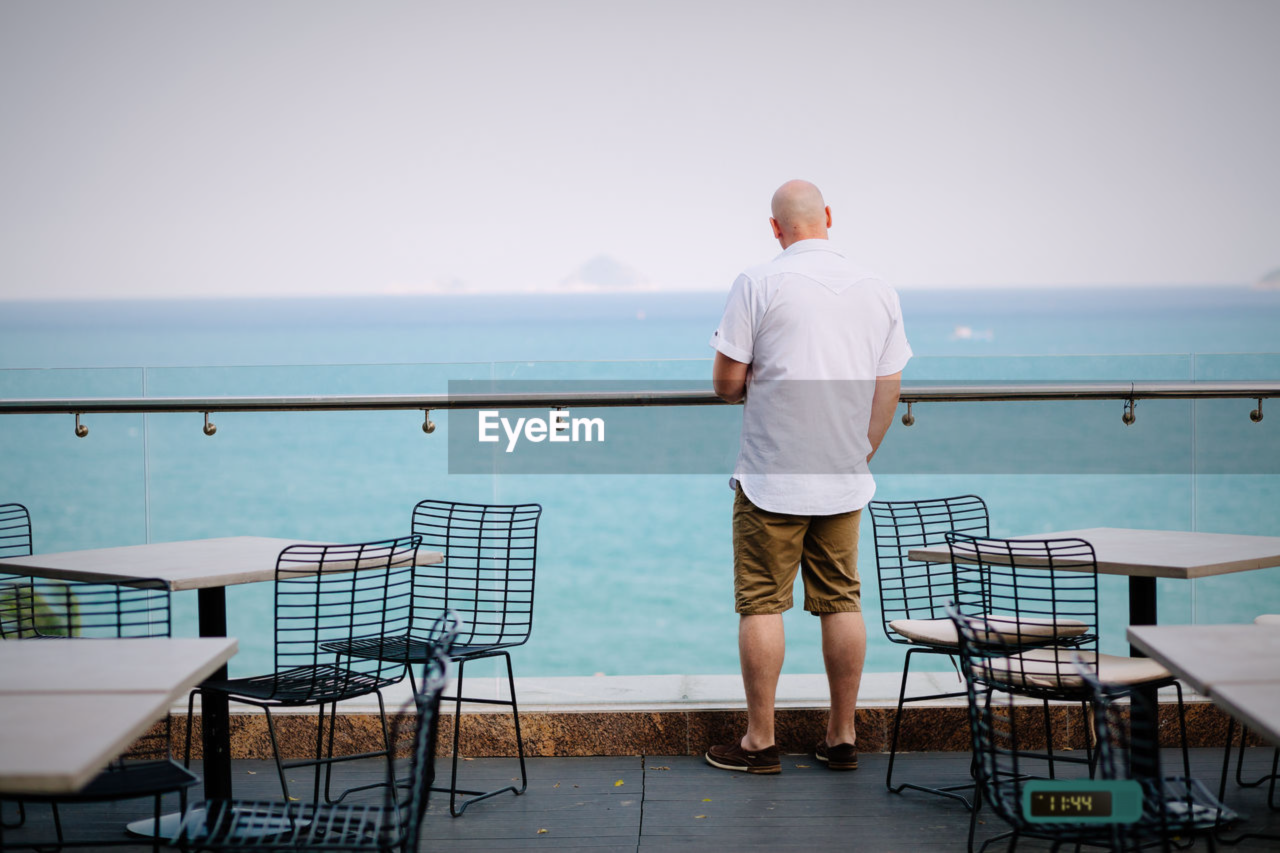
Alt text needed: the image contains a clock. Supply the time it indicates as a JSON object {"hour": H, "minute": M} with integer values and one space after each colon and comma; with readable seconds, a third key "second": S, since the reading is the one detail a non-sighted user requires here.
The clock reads {"hour": 11, "minute": 44}
